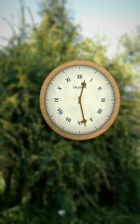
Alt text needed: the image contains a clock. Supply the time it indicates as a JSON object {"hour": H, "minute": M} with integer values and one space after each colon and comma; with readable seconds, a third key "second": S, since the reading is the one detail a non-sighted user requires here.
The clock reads {"hour": 12, "minute": 28}
